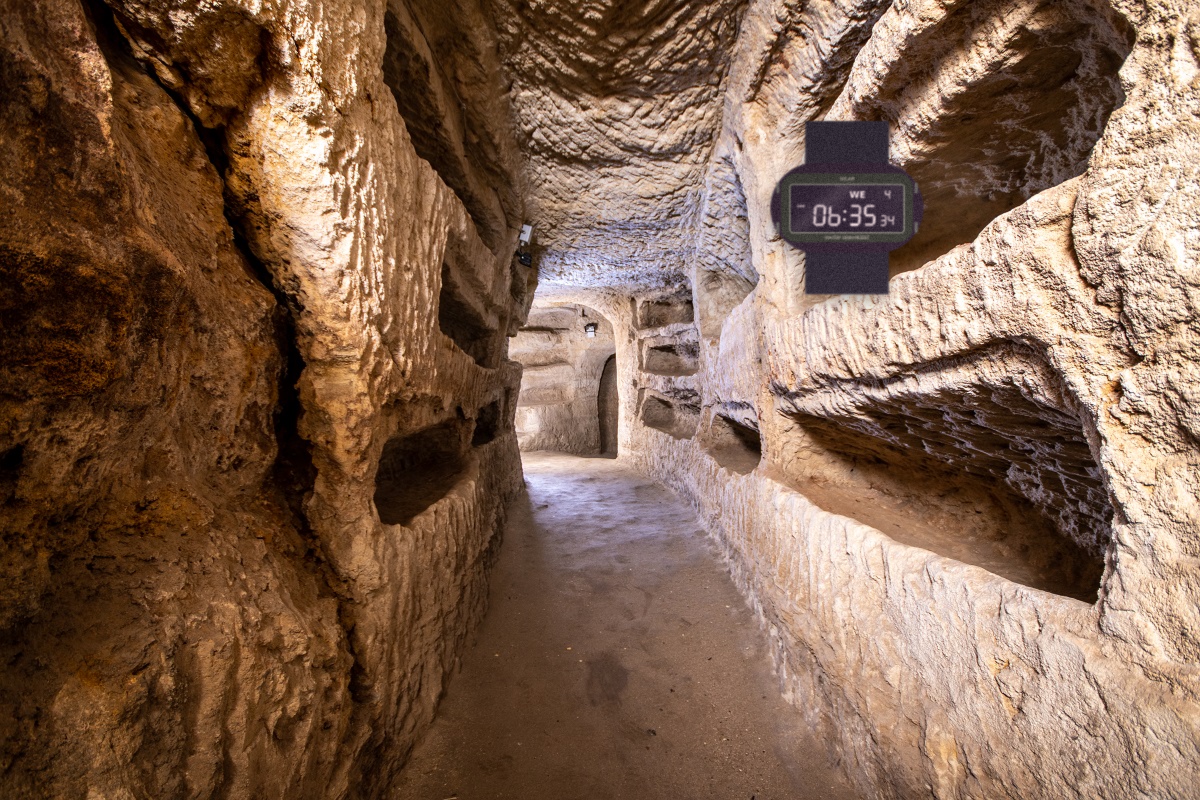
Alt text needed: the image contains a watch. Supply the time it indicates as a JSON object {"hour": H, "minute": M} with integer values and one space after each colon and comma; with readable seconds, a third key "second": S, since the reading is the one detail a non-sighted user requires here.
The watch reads {"hour": 6, "minute": 35, "second": 34}
